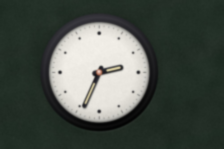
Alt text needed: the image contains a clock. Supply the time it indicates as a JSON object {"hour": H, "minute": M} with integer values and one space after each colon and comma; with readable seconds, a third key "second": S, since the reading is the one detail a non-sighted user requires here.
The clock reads {"hour": 2, "minute": 34}
